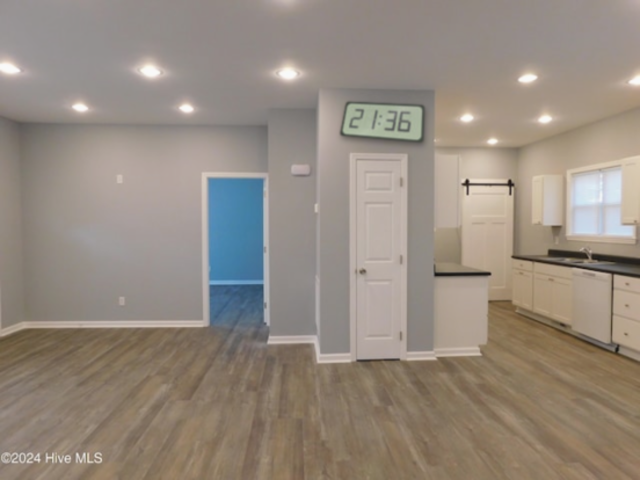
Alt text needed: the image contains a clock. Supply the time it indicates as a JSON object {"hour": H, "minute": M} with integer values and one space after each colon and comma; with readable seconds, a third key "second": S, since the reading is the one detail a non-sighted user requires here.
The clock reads {"hour": 21, "minute": 36}
